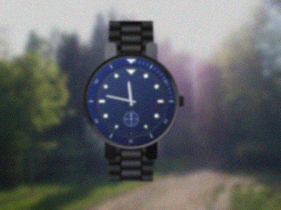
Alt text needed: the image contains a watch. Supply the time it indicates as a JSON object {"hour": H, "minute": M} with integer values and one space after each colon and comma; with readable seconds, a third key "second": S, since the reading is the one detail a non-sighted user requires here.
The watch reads {"hour": 11, "minute": 47}
